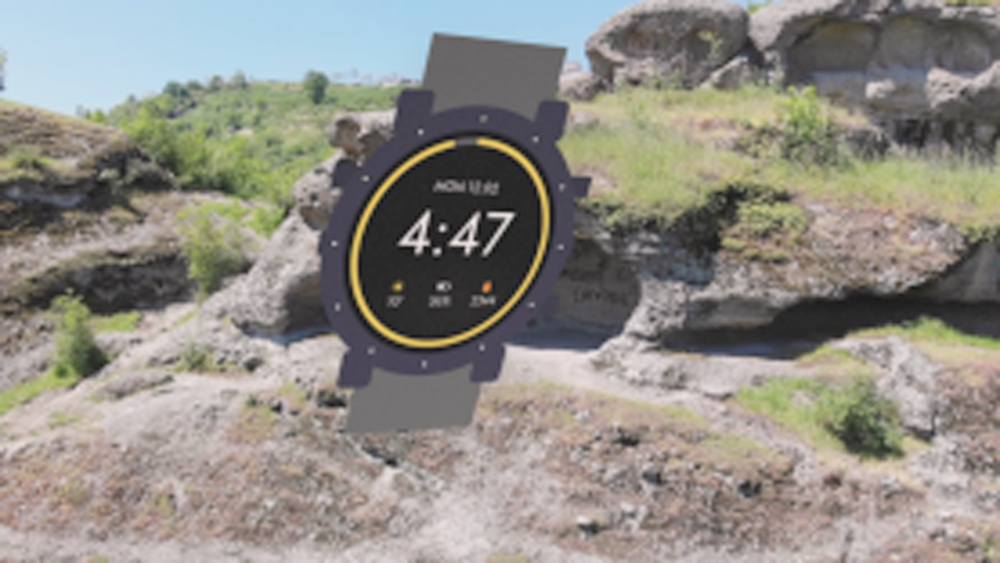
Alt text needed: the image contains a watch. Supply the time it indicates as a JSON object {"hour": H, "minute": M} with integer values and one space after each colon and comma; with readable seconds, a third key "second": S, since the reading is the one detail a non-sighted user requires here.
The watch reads {"hour": 4, "minute": 47}
